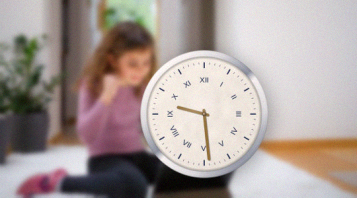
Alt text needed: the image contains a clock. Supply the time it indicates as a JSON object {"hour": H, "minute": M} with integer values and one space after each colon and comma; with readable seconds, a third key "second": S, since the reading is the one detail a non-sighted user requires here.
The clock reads {"hour": 9, "minute": 29}
